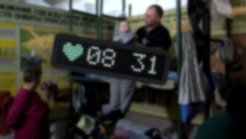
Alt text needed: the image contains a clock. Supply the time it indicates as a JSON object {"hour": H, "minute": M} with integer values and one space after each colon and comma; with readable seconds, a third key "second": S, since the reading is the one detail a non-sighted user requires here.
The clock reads {"hour": 8, "minute": 31}
